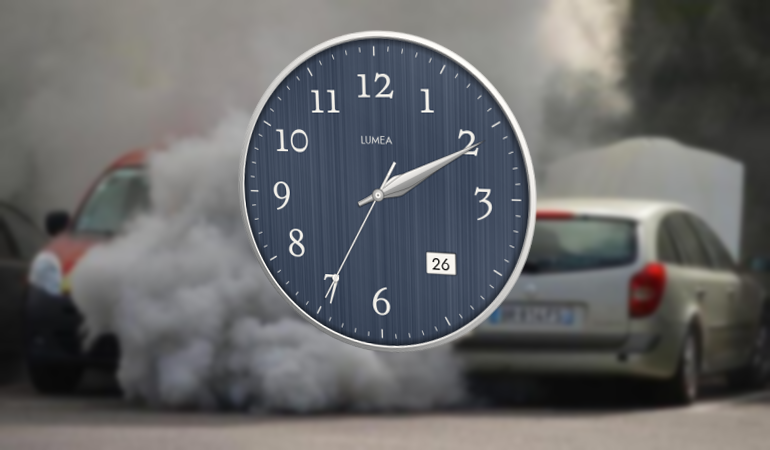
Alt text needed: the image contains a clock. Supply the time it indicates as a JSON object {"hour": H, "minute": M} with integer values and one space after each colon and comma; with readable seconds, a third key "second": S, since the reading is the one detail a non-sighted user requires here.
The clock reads {"hour": 2, "minute": 10, "second": 35}
